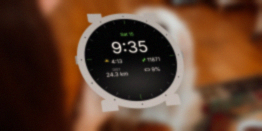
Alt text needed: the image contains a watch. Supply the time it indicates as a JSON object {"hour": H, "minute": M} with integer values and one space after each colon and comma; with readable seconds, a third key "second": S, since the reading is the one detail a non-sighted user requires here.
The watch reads {"hour": 9, "minute": 35}
